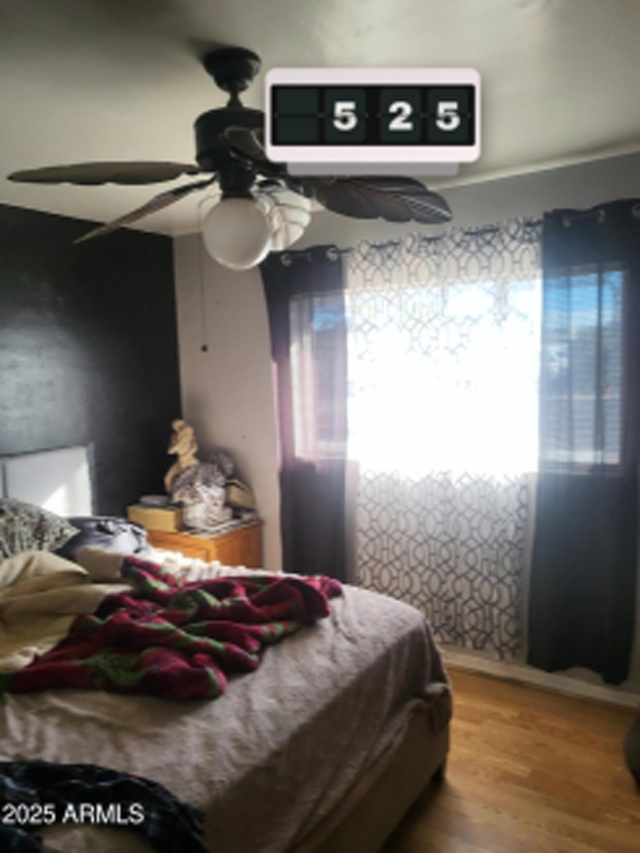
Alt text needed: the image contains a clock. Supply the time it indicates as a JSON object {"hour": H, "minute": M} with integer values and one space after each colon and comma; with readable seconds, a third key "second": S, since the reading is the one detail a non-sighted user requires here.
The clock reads {"hour": 5, "minute": 25}
